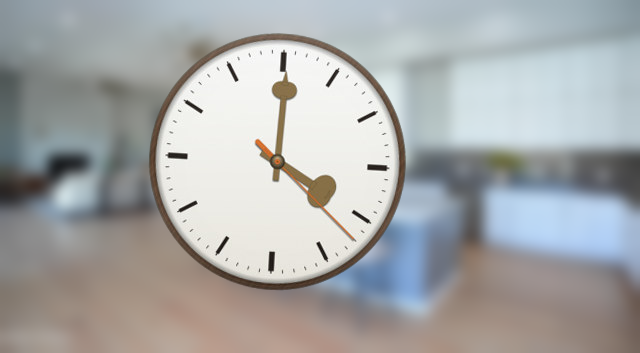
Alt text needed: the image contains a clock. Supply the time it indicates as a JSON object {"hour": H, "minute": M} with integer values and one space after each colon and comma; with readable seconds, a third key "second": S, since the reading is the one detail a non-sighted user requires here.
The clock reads {"hour": 4, "minute": 0, "second": 22}
